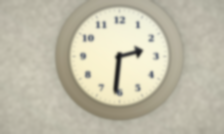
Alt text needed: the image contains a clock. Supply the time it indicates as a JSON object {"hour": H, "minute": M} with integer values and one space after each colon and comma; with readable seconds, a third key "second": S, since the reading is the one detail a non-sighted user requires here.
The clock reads {"hour": 2, "minute": 31}
